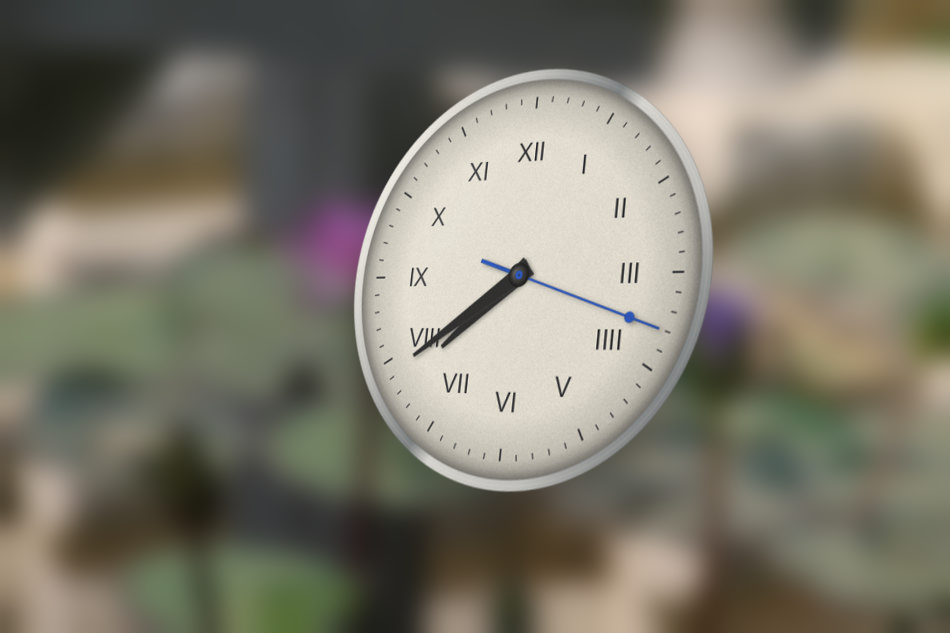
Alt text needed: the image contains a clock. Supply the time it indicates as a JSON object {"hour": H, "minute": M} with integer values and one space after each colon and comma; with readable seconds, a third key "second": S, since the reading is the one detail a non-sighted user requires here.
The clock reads {"hour": 7, "minute": 39, "second": 18}
